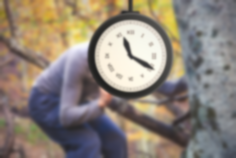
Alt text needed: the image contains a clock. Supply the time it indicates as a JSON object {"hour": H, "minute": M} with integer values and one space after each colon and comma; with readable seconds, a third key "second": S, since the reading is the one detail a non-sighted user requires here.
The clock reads {"hour": 11, "minute": 20}
